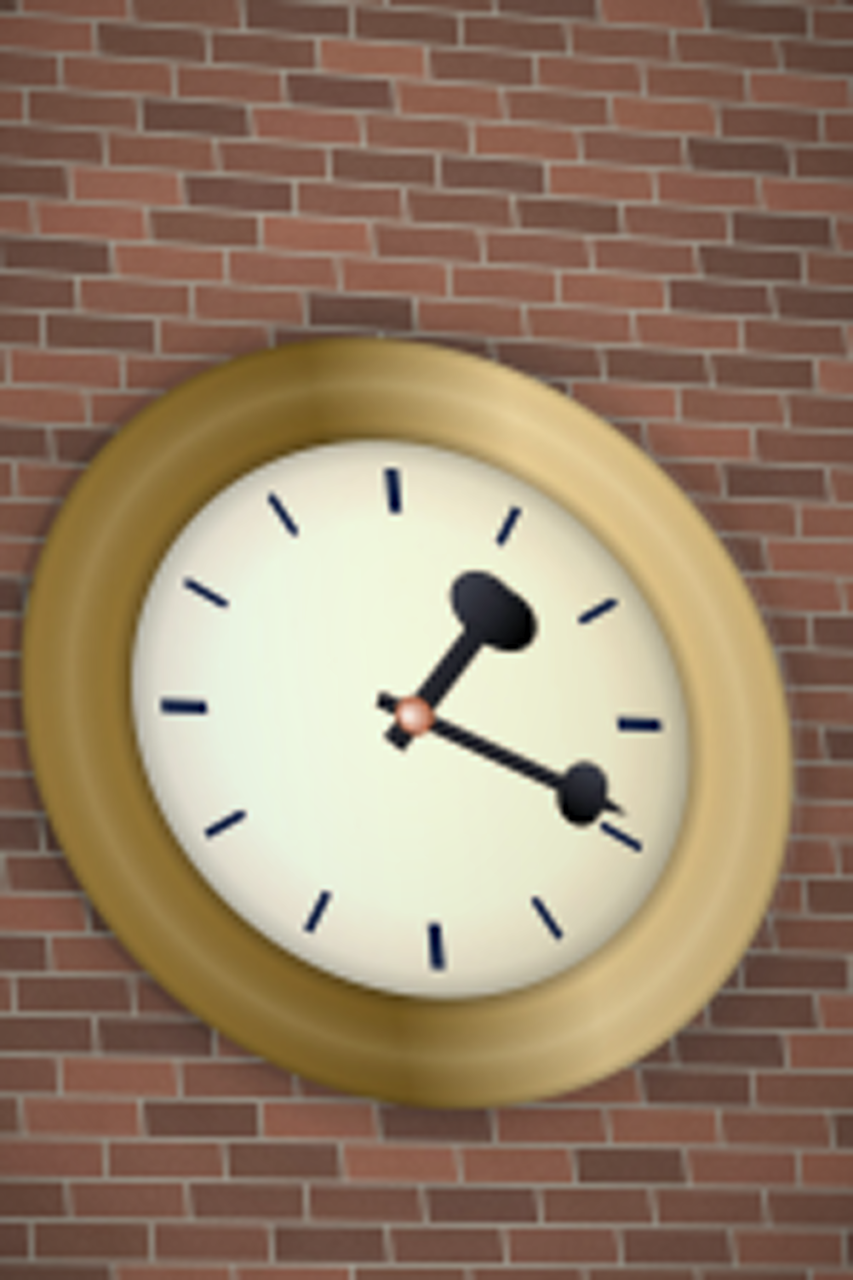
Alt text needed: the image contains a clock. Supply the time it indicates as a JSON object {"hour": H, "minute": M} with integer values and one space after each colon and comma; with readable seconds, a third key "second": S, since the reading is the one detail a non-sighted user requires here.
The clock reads {"hour": 1, "minute": 19}
